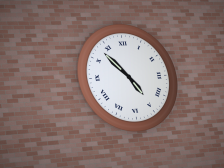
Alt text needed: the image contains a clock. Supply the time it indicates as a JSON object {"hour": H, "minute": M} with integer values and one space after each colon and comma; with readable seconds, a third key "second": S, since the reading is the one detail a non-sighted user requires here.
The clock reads {"hour": 4, "minute": 53}
